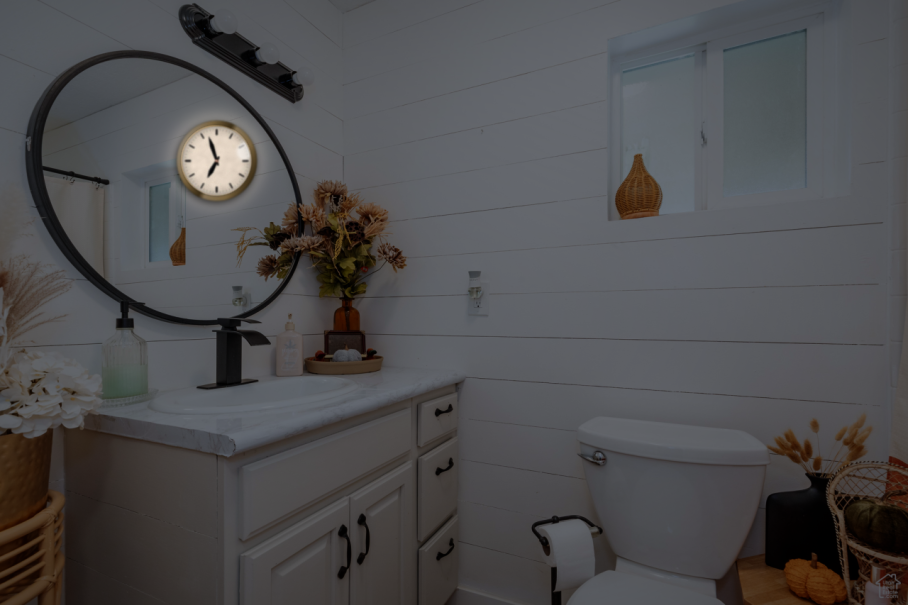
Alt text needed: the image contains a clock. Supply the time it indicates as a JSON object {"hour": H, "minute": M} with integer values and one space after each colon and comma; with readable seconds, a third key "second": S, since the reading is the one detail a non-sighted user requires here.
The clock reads {"hour": 6, "minute": 57}
